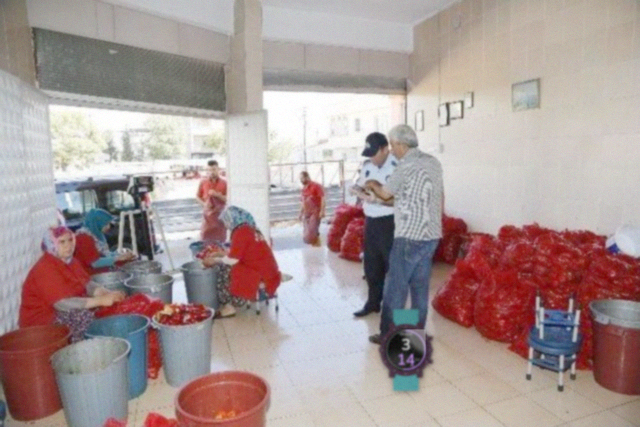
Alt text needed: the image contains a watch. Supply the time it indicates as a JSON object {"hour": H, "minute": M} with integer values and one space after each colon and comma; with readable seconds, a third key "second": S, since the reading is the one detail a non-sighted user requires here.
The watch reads {"hour": 3, "minute": 14}
